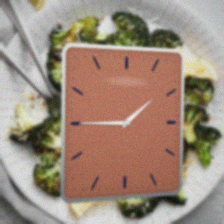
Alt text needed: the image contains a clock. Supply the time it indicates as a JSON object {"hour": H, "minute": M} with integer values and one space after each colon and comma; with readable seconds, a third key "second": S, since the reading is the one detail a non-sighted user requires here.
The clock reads {"hour": 1, "minute": 45}
